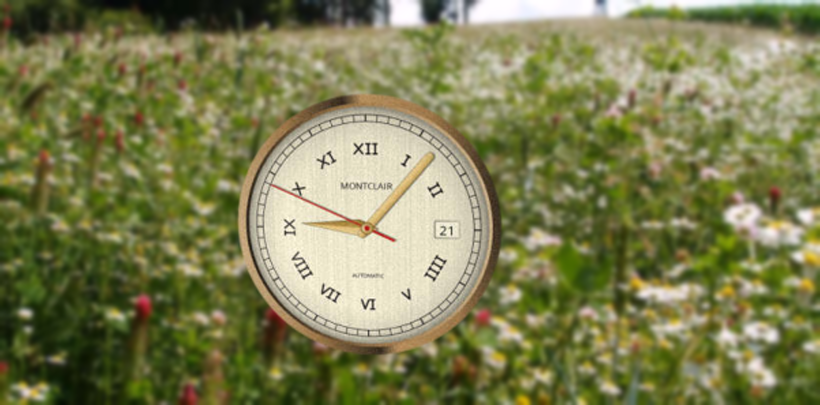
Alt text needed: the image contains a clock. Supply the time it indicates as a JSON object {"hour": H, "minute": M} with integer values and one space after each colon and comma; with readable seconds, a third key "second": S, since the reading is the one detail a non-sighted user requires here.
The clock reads {"hour": 9, "minute": 6, "second": 49}
